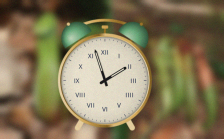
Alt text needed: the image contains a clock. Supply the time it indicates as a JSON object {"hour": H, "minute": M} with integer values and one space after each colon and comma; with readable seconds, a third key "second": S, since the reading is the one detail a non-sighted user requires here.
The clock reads {"hour": 1, "minute": 57}
